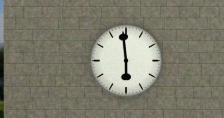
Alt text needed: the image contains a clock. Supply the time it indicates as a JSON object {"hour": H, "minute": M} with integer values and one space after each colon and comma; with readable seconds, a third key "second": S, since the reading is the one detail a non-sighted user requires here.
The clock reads {"hour": 5, "minute": 59}
